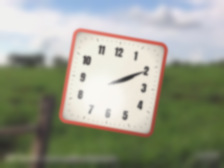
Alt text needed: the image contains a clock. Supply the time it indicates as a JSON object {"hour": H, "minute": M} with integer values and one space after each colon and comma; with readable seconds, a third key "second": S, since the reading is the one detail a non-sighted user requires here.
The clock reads {"hour": 2, "minute": 10}
